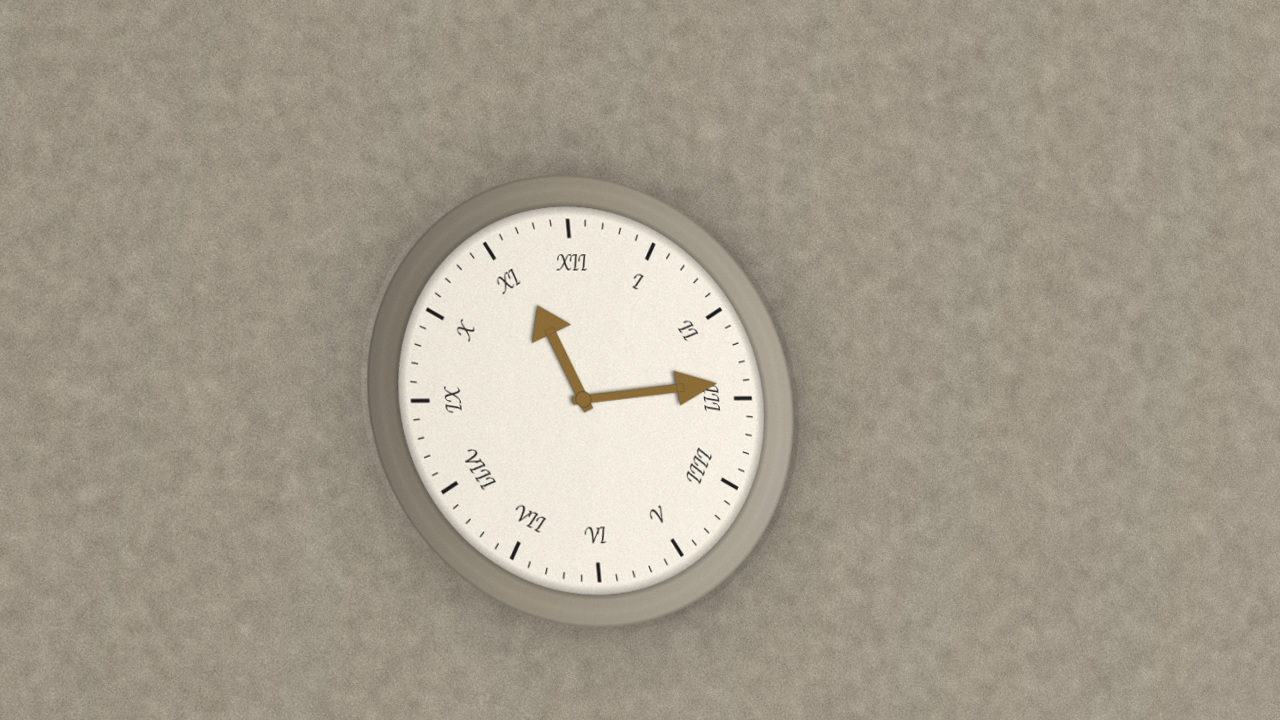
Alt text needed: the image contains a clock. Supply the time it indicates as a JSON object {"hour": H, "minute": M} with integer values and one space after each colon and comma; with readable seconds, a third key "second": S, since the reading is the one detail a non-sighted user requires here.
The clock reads {"hour": 11, "minute": 14}
